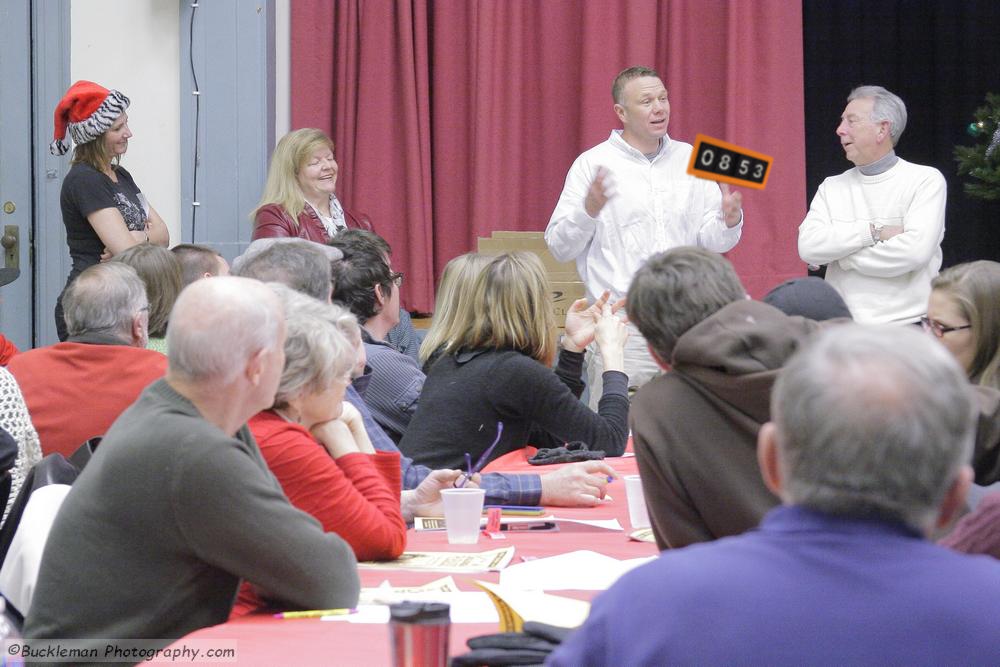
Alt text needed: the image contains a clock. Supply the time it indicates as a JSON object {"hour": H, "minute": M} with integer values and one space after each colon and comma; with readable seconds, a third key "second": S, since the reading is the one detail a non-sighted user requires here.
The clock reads {"hour": 8, "minute": 53}
